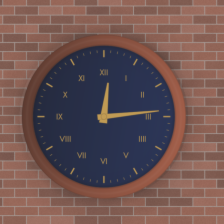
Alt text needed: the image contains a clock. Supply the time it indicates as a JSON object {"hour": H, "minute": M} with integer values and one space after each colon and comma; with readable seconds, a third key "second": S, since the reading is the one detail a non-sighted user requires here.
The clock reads {"hour": 12, "minute": 14}
